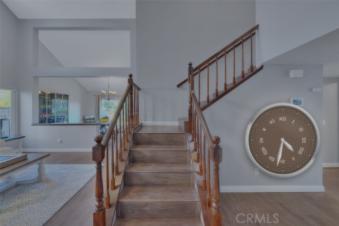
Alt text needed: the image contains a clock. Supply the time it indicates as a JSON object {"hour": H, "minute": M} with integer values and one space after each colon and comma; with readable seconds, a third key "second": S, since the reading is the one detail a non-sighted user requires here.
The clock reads {"hour": 4, "minute": 32}
